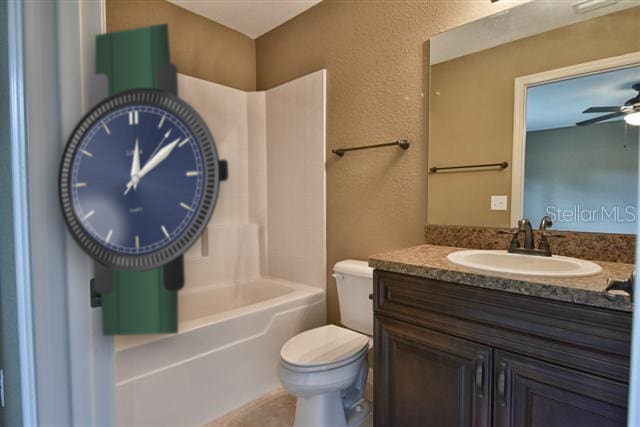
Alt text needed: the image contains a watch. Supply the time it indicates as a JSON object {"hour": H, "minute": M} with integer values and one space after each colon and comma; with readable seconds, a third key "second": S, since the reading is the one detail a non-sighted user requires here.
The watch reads {"hour": 12, "minute": 9, "second": 7}
